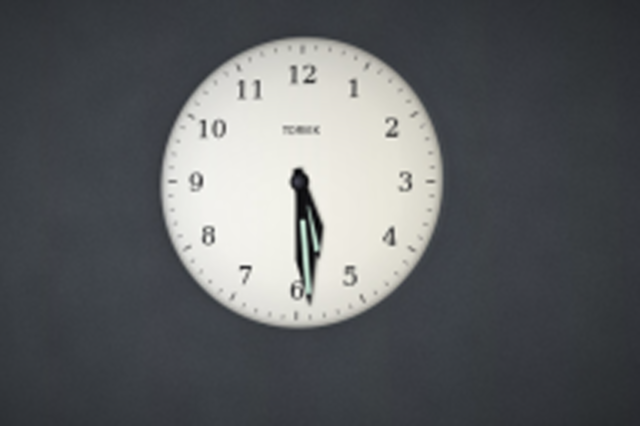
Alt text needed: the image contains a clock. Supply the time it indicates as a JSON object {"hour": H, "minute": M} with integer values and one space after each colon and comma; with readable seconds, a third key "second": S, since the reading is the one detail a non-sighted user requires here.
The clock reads {"hour": 5, "minute": 29}
